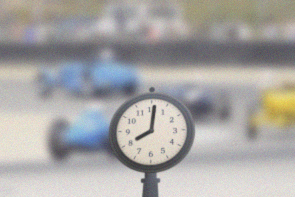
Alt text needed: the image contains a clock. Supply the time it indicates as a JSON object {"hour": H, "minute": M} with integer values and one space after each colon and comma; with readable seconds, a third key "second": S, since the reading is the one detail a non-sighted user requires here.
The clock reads {"hour": 8, "minute": 1}
